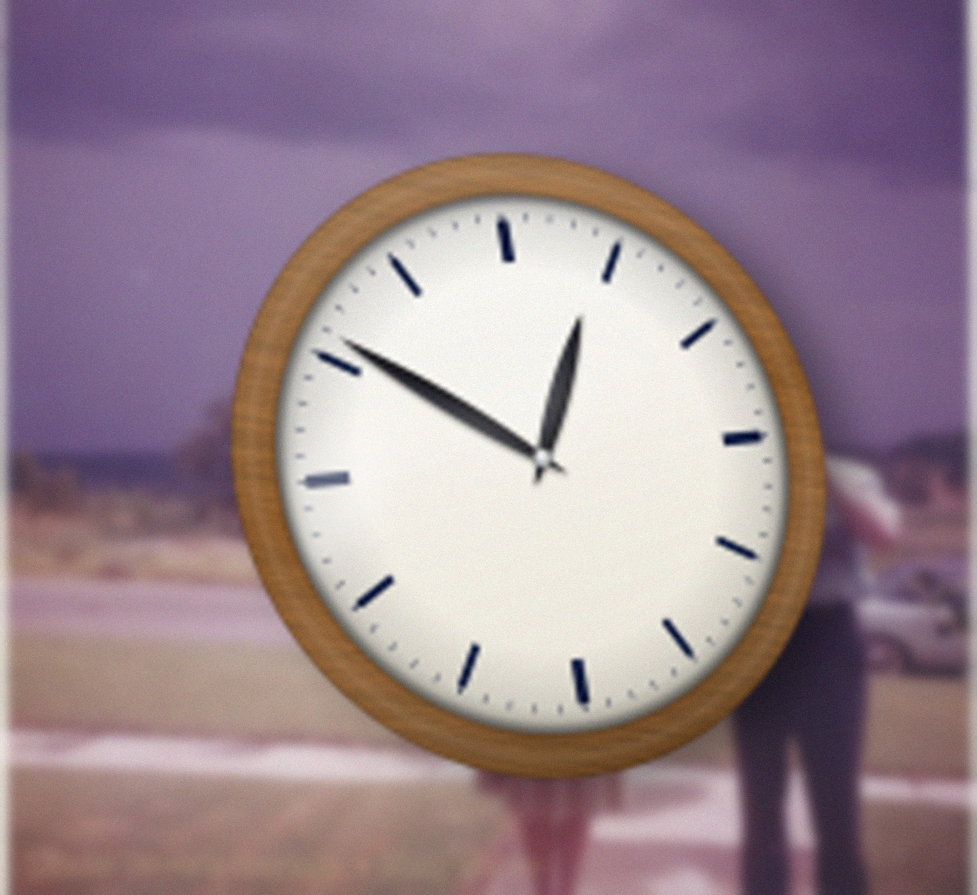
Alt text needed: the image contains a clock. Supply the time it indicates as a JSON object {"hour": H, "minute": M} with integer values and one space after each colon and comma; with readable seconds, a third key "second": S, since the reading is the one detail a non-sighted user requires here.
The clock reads {"hour": 12, "minute": 51}
